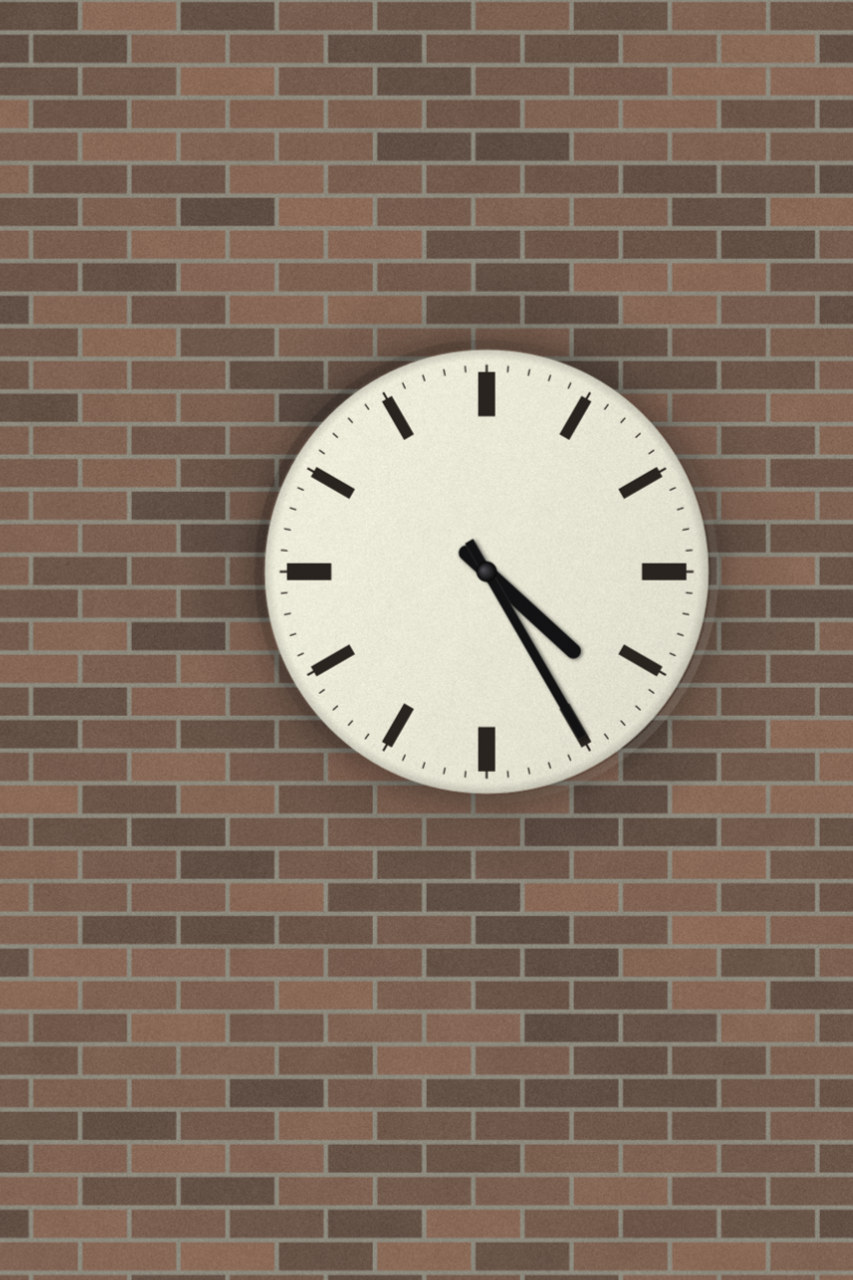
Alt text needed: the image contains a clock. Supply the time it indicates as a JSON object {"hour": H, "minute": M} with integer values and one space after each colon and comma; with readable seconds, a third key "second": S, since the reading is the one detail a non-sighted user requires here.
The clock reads {"hour": 4, "minute": 25}
